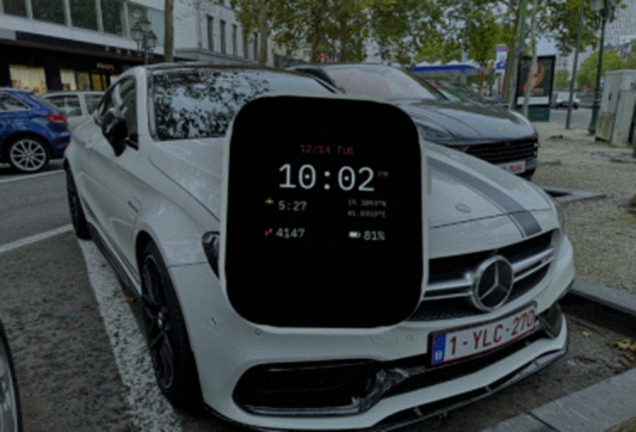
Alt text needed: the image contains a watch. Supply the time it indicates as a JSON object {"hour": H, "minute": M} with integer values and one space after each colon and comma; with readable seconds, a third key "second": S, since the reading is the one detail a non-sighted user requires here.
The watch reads {"hour": 10, "minute": 2}
